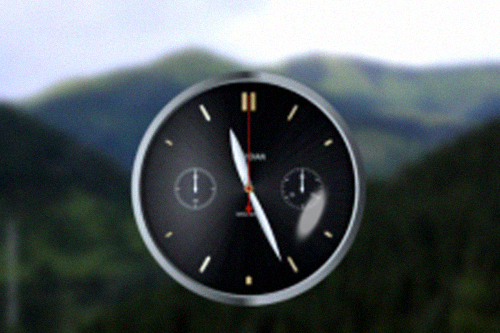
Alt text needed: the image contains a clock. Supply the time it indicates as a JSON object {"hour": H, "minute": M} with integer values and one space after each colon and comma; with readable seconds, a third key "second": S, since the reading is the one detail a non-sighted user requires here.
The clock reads {"hour": 11, "minute": 26}
